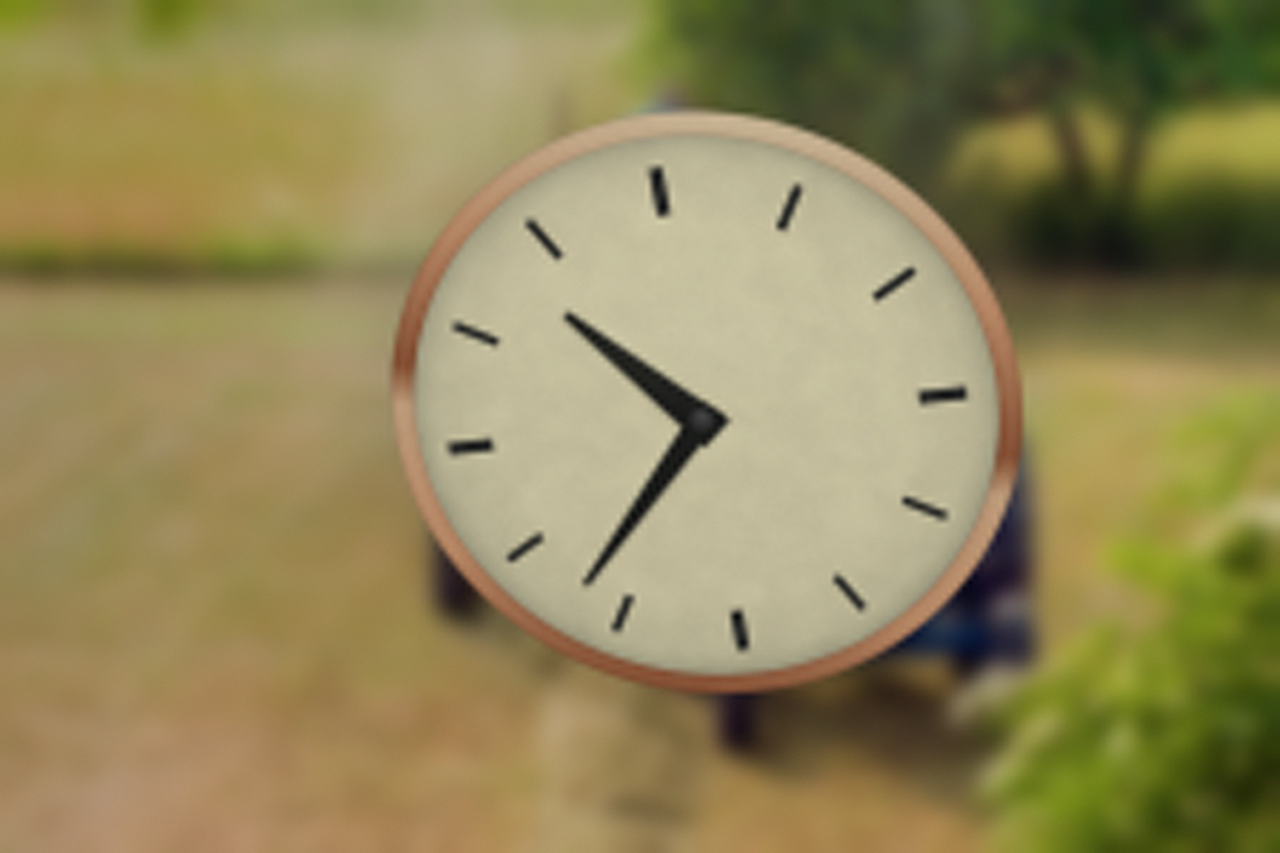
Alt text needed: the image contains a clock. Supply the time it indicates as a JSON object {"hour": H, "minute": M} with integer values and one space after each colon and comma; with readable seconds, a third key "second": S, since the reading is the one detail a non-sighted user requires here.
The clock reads {"hour": 10, "minute": 37}
